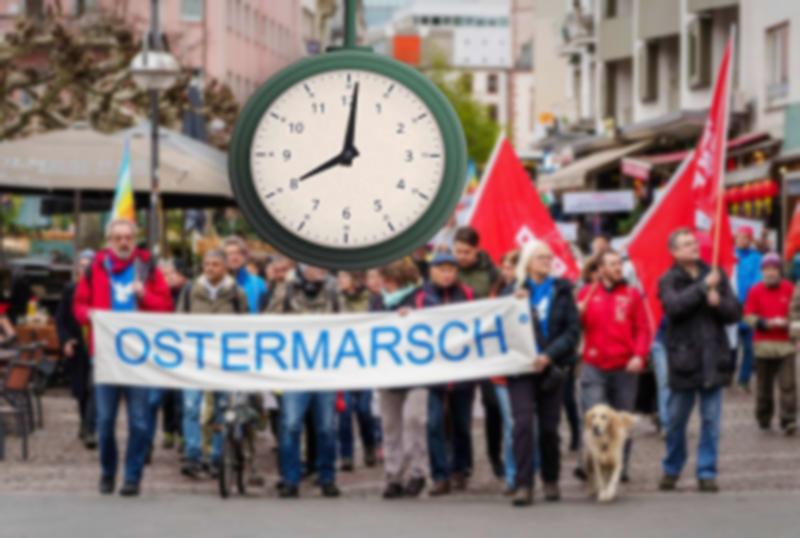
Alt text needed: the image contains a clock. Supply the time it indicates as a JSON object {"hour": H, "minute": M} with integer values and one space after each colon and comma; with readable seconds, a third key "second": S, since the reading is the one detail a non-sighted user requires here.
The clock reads {"hour": 8, "minute": 1}
